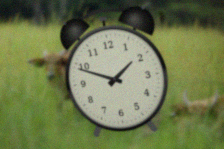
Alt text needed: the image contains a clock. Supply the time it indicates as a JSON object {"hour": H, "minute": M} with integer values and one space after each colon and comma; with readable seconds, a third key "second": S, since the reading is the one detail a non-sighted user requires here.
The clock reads {"hour": 1, "minute": 49}
